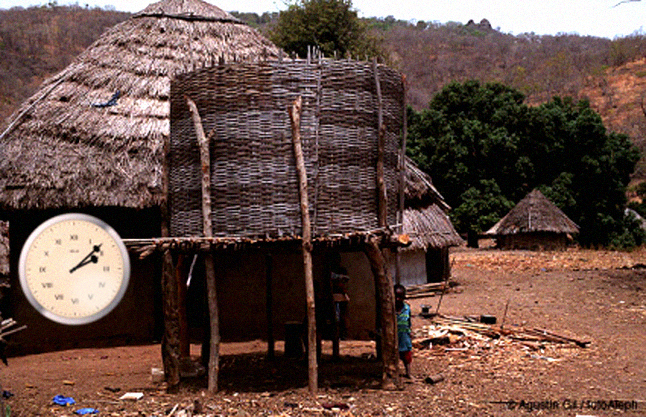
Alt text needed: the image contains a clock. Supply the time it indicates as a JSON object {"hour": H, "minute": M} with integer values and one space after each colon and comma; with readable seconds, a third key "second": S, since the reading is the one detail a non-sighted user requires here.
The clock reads {"hour": 2, "minute": 8}
